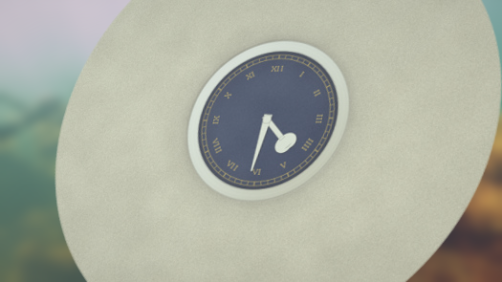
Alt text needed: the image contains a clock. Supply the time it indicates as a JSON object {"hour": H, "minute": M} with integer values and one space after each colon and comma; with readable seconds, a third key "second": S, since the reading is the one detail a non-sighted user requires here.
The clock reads {"hour": 4, "minute": 31}
